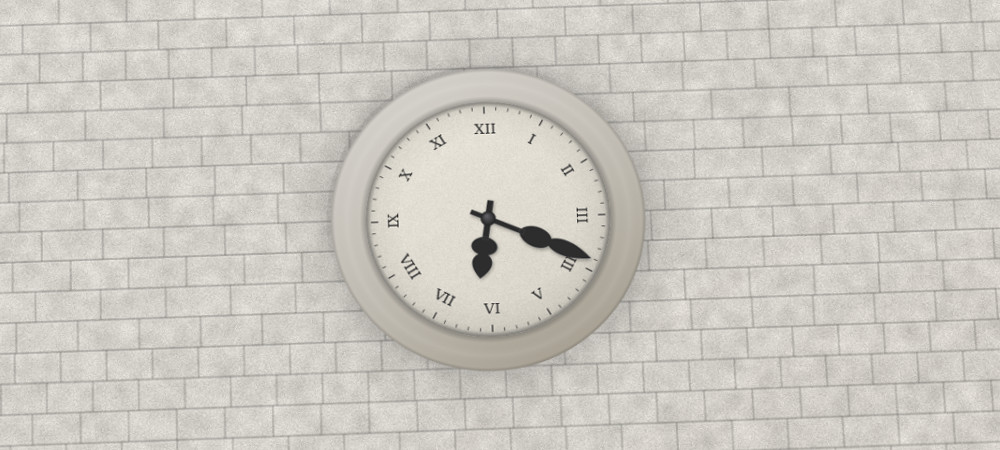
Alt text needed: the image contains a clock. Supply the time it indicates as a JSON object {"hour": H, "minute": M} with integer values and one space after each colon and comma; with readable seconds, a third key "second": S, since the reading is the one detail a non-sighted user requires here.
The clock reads {"hour": 6, "minute": 19}
